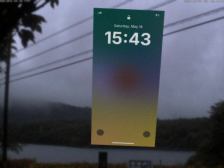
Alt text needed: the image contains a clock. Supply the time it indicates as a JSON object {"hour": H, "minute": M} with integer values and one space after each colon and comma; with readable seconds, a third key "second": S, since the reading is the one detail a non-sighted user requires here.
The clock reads {"hour": 15, "minute": 43}
